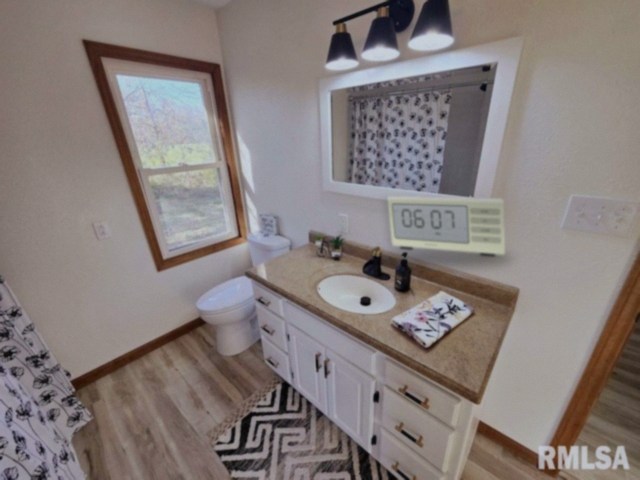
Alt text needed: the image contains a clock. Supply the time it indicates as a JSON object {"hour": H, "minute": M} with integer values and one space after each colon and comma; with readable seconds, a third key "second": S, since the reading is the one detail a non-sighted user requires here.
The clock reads {"hour": 6, "minute": 7}
